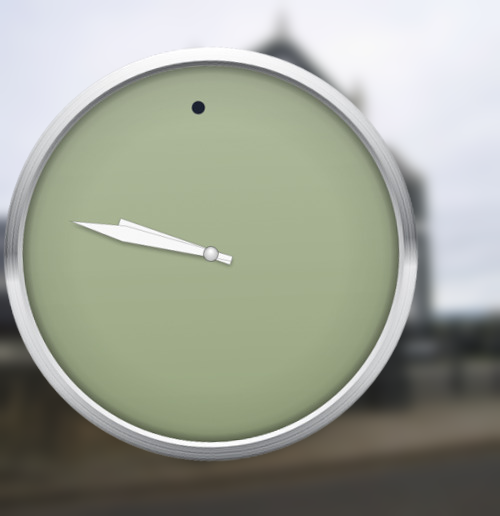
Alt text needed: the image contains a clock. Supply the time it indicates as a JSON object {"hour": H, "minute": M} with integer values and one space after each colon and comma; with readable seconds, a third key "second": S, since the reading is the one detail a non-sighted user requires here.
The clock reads {"hour": 9, "minute": 48}
